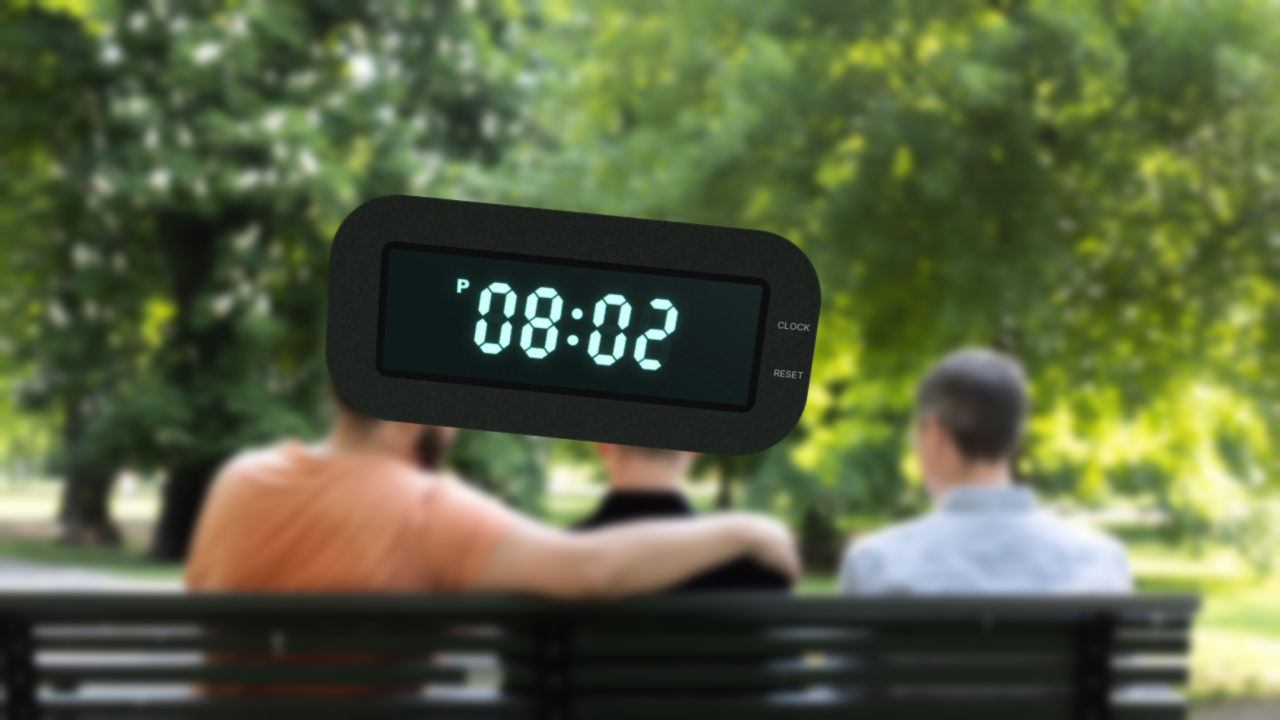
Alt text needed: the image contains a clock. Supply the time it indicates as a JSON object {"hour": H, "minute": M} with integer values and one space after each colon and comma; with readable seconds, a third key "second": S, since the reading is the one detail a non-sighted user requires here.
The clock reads {"hour": 8, "minute": 2}
